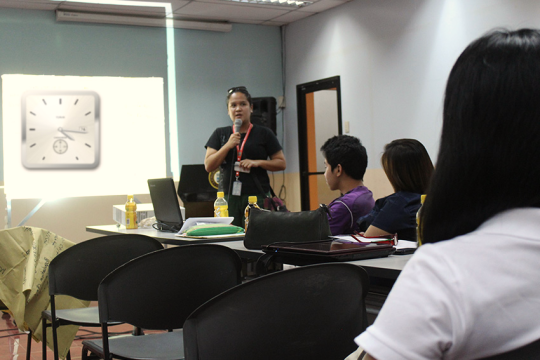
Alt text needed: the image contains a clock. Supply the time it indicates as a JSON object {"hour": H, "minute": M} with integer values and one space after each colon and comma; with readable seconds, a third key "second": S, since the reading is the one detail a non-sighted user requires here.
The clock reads {"hour": 4, "minute": 16}
